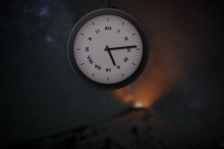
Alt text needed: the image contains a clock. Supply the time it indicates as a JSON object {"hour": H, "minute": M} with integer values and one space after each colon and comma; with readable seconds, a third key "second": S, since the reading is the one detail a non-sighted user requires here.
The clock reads {"hour": 5, "minute": 14}
